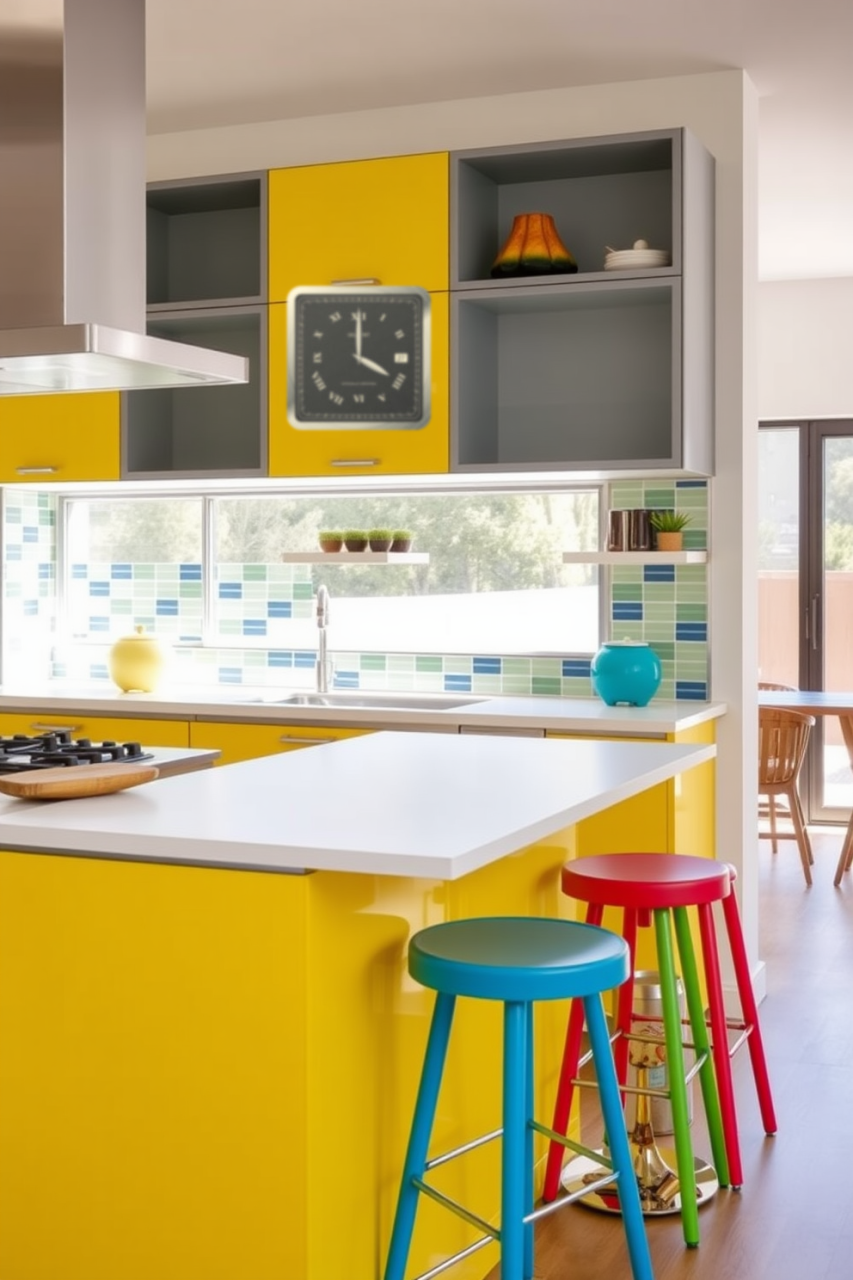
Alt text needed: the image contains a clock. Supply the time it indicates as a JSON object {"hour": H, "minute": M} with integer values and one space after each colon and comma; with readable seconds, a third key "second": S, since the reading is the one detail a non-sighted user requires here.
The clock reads {"hour": 4, "minute": 0}
